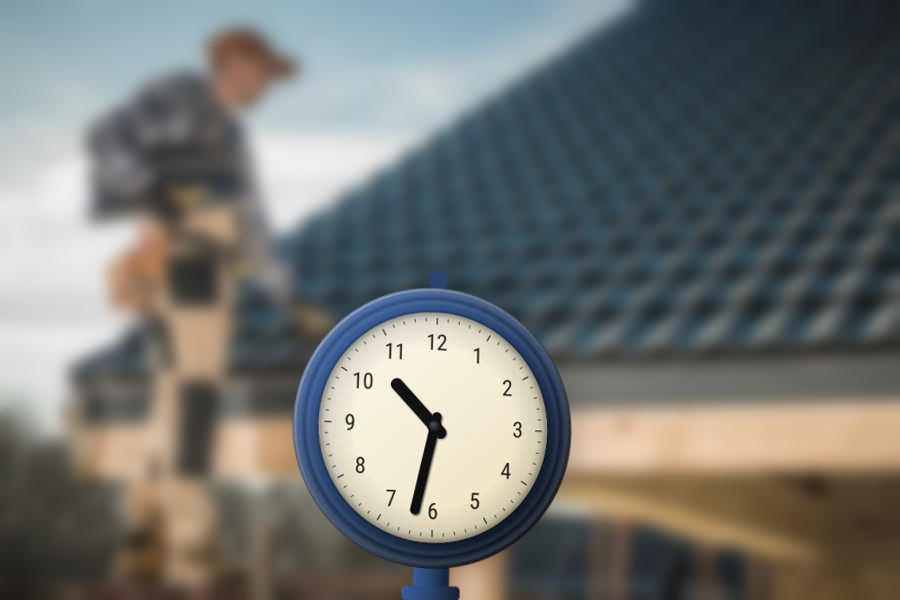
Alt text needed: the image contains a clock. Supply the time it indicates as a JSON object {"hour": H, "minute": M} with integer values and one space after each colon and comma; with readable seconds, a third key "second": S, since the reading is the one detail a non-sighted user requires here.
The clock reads {"hour": 10, "minute": 32}
